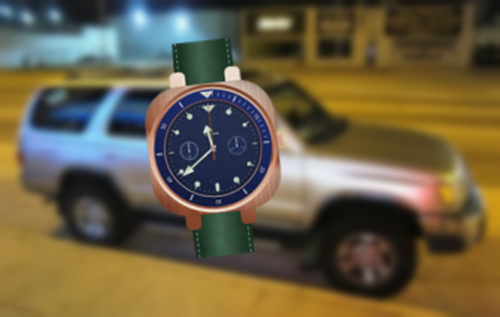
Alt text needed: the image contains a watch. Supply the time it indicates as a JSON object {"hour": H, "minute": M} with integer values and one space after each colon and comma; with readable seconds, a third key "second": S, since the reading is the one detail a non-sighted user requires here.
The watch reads {"hour": 11, "minute": 39}
